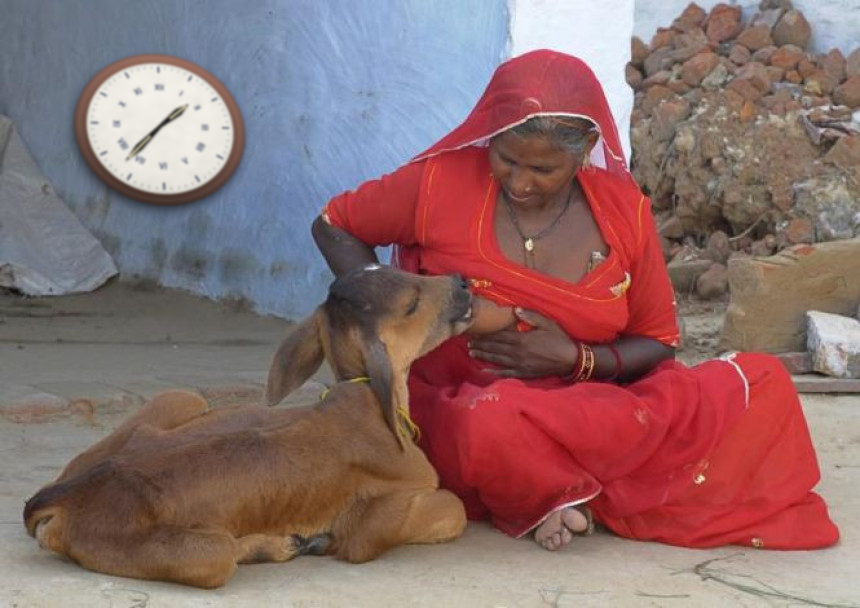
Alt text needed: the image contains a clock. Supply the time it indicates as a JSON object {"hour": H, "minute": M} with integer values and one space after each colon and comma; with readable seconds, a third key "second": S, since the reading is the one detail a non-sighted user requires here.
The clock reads {"hour": 1, "minute": 37}
